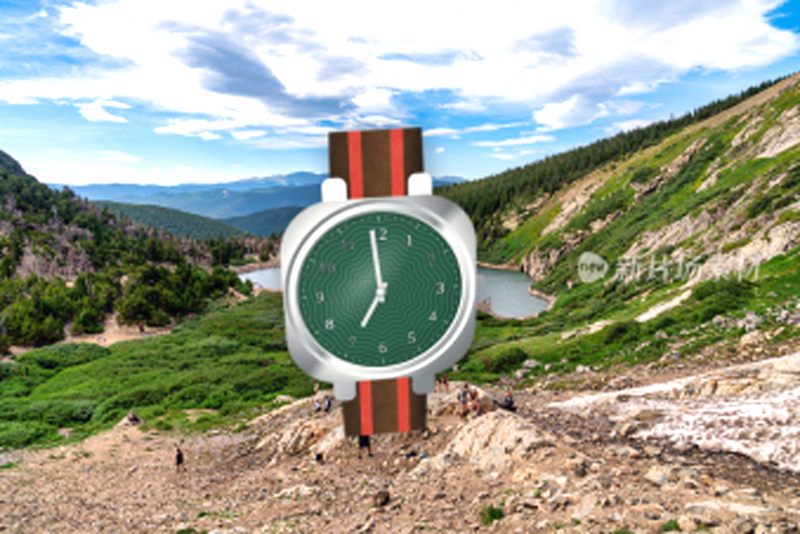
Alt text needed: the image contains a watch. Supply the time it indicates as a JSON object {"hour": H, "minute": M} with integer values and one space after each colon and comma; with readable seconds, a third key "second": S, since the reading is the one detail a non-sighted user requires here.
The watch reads {"hour": 6, "minute": 59}
